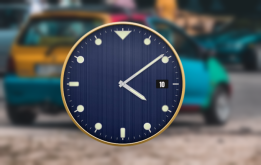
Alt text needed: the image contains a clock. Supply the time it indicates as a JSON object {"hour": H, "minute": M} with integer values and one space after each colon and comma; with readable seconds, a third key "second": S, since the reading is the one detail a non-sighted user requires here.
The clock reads {"hour": 4, "minute": 9}
